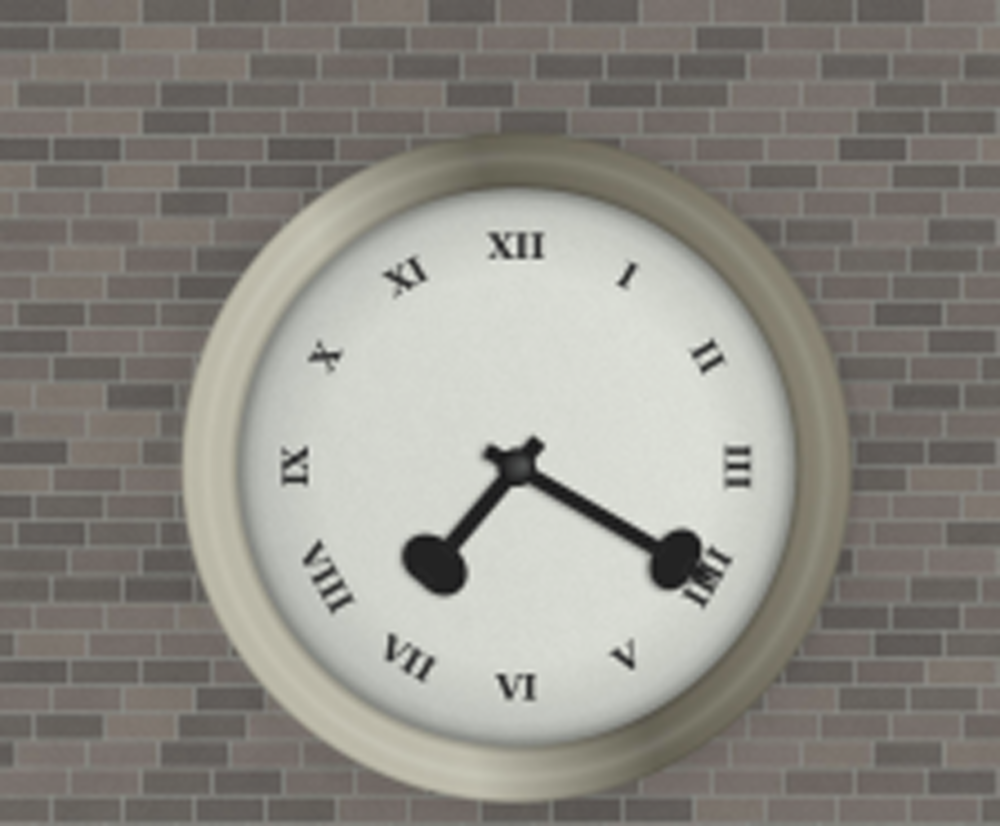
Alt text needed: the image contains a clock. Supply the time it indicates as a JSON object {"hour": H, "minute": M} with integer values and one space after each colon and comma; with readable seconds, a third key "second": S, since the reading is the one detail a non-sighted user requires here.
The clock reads {"hour": 7, "minute": 20}
